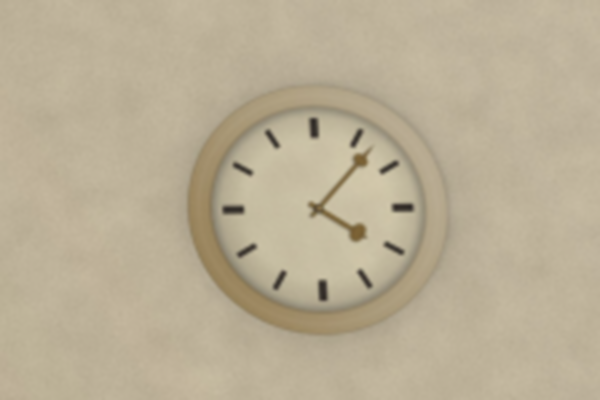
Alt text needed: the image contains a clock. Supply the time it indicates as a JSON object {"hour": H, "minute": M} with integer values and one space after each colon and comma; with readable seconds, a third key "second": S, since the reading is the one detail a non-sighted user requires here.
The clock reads {"hour": 4, "minute": 7}
